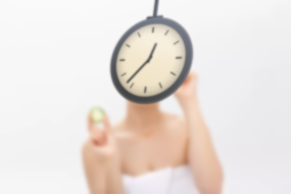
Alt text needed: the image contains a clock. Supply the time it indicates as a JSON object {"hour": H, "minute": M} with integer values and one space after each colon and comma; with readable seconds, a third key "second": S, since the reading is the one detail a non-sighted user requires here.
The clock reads {"hour": 12, "minute": 37}
